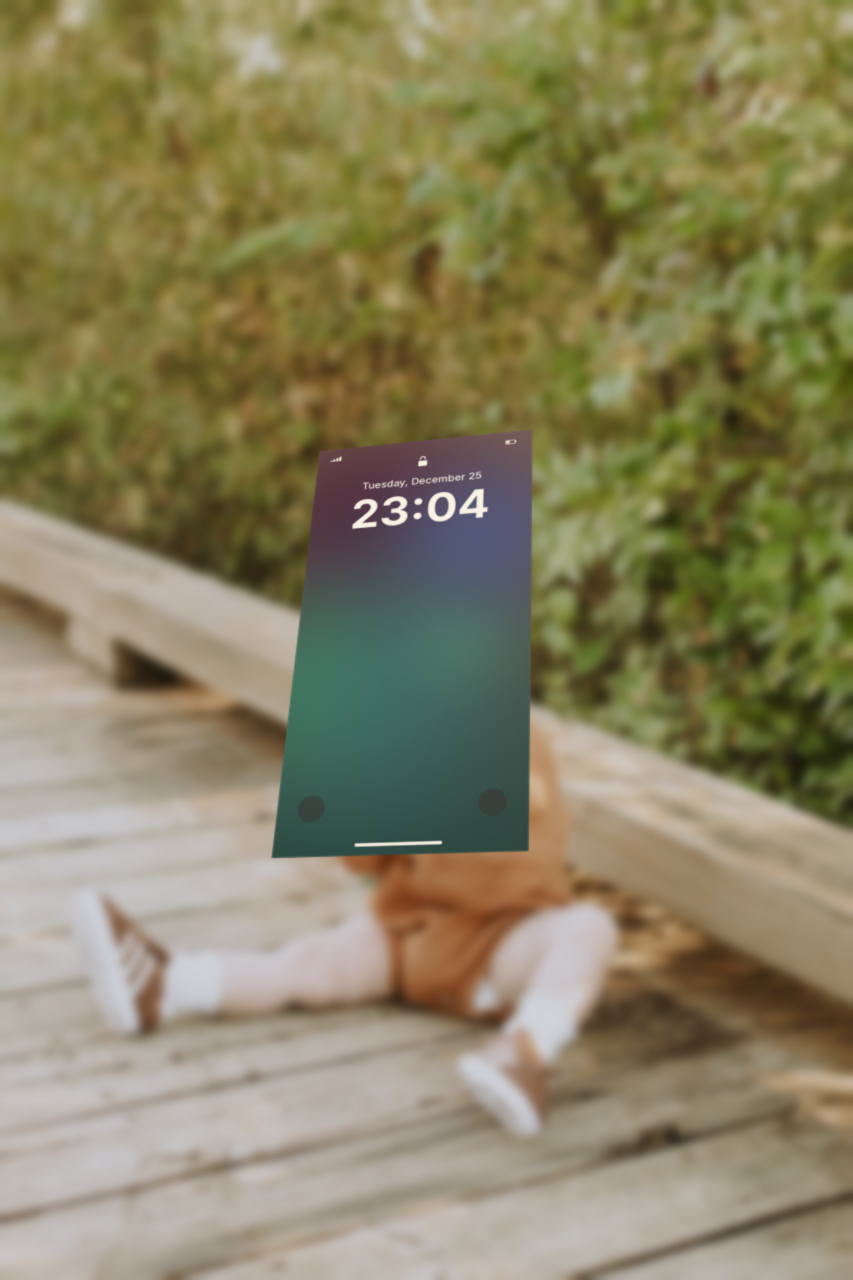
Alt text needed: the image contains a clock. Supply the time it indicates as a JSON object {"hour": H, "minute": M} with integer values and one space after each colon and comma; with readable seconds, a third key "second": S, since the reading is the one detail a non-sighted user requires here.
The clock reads {"hour": 23, "minute": 4}
